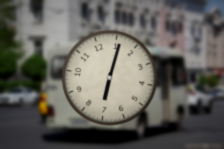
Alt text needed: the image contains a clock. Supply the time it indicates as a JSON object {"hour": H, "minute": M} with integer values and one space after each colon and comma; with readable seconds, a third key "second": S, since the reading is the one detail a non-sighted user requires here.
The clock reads {"hour": 7, "minute": 6}
